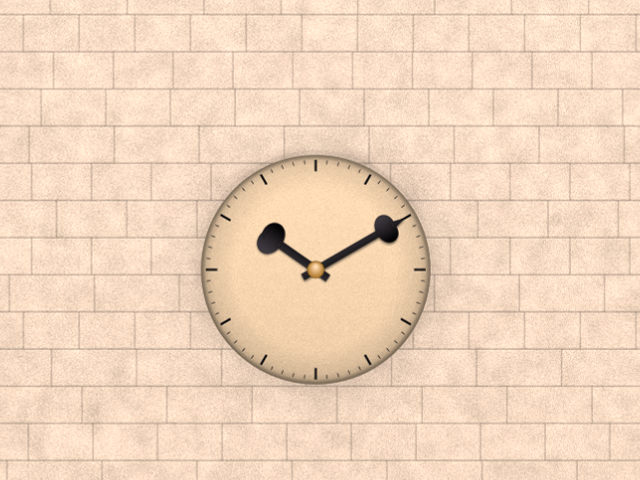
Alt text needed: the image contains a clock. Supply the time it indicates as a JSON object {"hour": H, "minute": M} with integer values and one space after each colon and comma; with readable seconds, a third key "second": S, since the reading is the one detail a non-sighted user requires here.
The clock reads {"hour": 10, "minute": 10}
